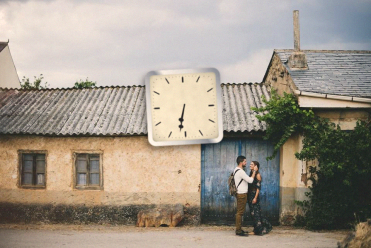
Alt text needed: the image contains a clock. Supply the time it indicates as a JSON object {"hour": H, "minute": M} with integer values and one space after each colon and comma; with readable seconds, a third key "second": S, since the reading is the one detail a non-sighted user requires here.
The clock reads {"hour": 6, "minute": 32}
